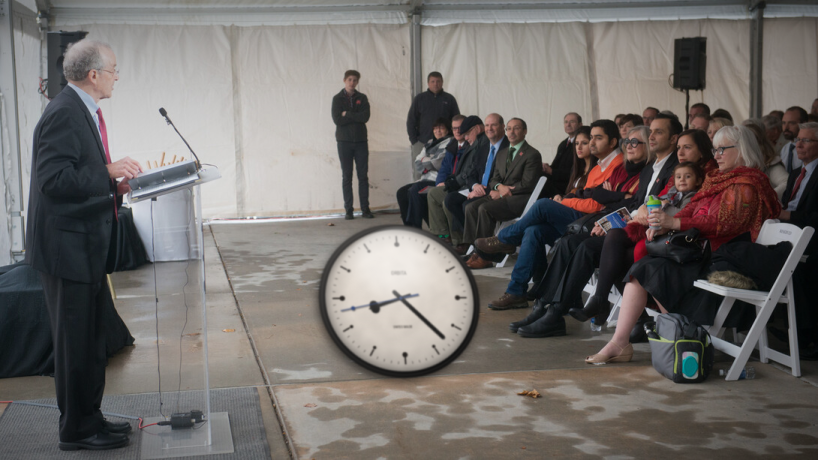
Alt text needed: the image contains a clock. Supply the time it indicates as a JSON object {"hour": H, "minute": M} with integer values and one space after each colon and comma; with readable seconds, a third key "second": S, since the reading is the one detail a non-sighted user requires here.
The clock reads {"hour": 8, "minute": 22, "second": 43}
